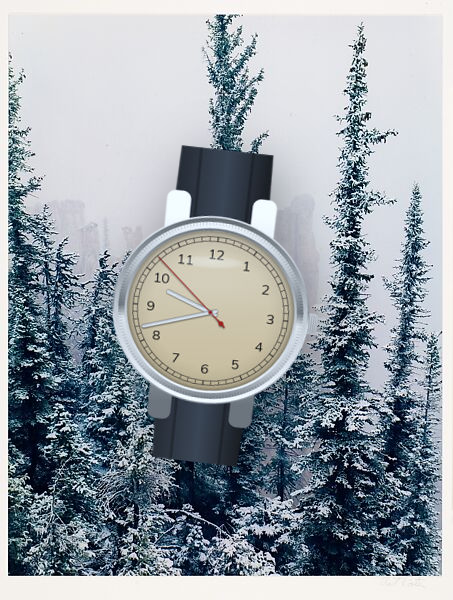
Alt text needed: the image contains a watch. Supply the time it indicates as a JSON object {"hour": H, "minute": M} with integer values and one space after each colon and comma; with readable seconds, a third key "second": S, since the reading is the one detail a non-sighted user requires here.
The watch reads {"hour": 9, "minute": 41, "second": 52}
